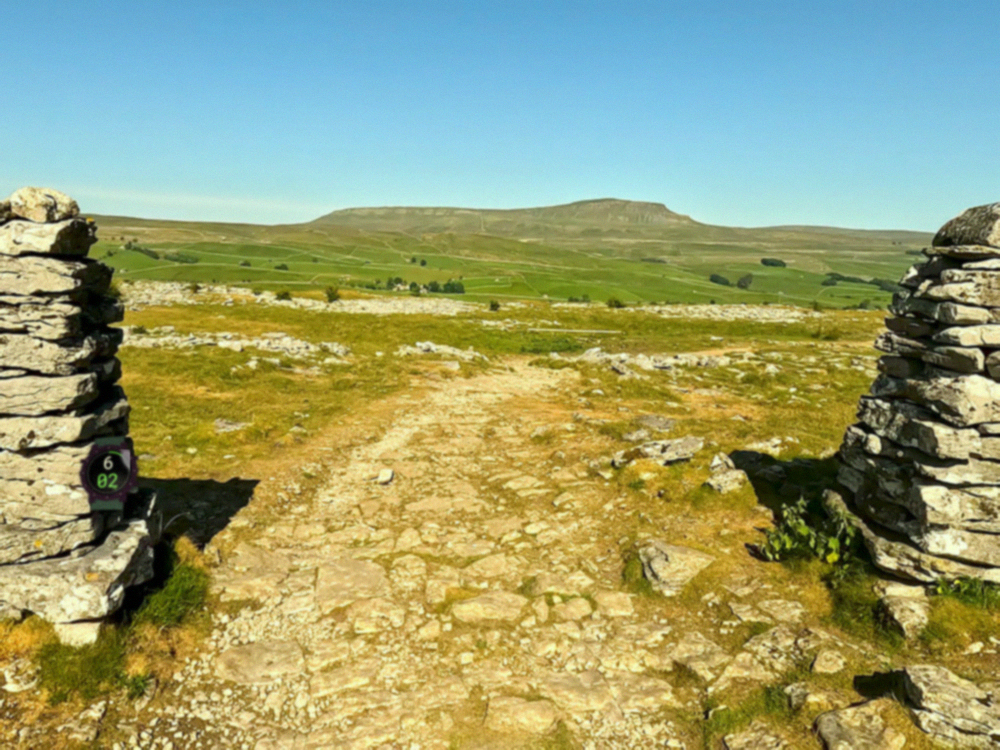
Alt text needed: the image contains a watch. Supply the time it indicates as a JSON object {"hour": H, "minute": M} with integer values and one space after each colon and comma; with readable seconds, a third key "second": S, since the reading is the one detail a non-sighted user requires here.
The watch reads {"hour": 6, "minute": 2}
